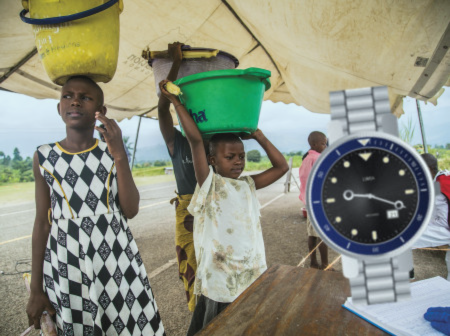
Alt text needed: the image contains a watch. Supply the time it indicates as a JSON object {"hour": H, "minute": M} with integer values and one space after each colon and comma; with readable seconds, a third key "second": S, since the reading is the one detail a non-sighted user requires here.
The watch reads {"hour": 9, "minute": 19}
